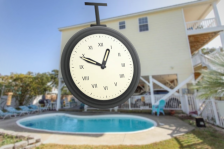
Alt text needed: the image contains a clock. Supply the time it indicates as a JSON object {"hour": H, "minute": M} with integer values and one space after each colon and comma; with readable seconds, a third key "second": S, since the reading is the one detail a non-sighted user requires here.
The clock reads {"hour": 12, "minute": 49}
